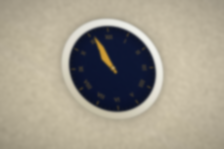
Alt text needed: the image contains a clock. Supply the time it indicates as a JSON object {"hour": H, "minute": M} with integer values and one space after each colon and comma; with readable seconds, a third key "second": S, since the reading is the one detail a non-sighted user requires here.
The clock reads {"hour": 10, "minute": 56}
